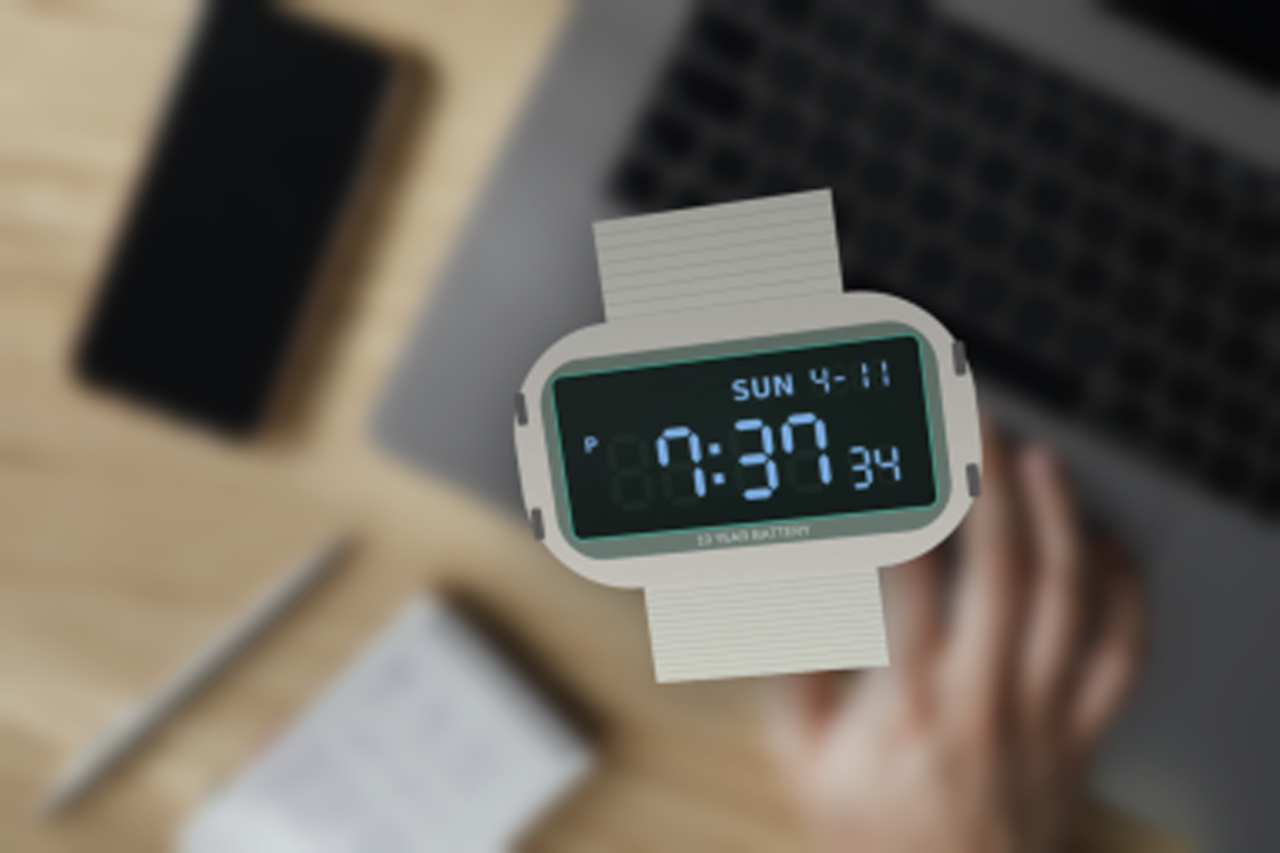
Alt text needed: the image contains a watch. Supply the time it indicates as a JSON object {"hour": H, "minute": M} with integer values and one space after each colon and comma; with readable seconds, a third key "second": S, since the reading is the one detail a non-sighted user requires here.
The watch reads {"hour": 7, "minute": 37, "second": 34}
